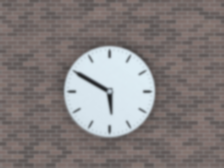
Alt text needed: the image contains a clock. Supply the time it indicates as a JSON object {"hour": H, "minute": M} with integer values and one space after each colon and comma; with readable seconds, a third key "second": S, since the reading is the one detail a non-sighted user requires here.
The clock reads {"hour": 5, "minute": 50}
